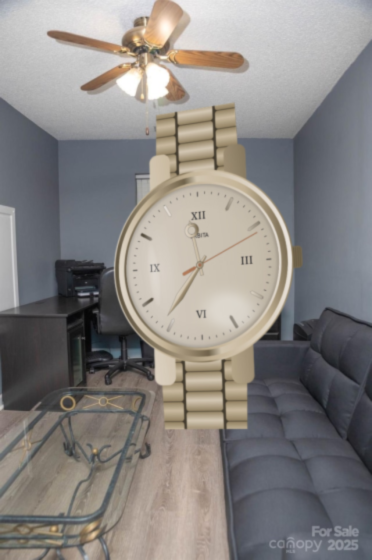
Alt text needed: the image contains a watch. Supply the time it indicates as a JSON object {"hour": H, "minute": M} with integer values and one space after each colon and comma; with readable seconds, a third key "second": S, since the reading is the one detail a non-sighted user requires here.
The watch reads {"hour": 11, "minute": 36, "second": 11}
